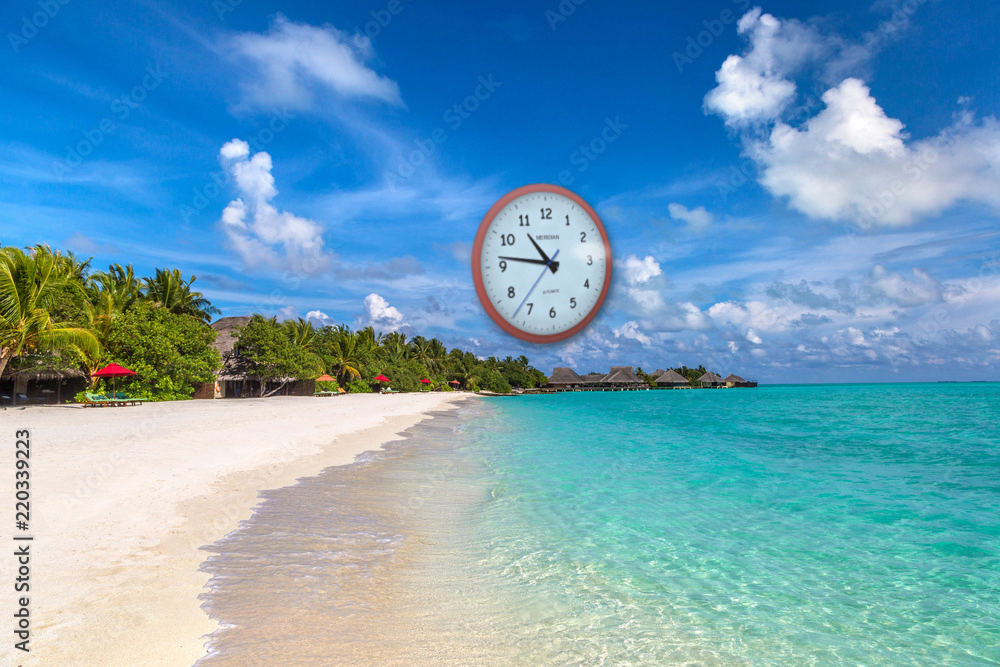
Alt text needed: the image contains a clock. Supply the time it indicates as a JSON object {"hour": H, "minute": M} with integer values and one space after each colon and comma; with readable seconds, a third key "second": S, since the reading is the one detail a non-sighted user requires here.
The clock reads {"hour": 10, "minute": 46, "second": 37}
